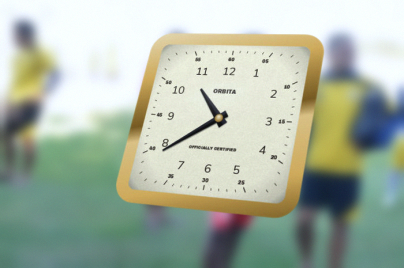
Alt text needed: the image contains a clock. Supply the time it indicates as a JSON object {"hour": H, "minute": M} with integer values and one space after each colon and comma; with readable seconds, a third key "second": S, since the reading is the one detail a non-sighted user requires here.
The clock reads {"hour": 10, "minute": 39}
